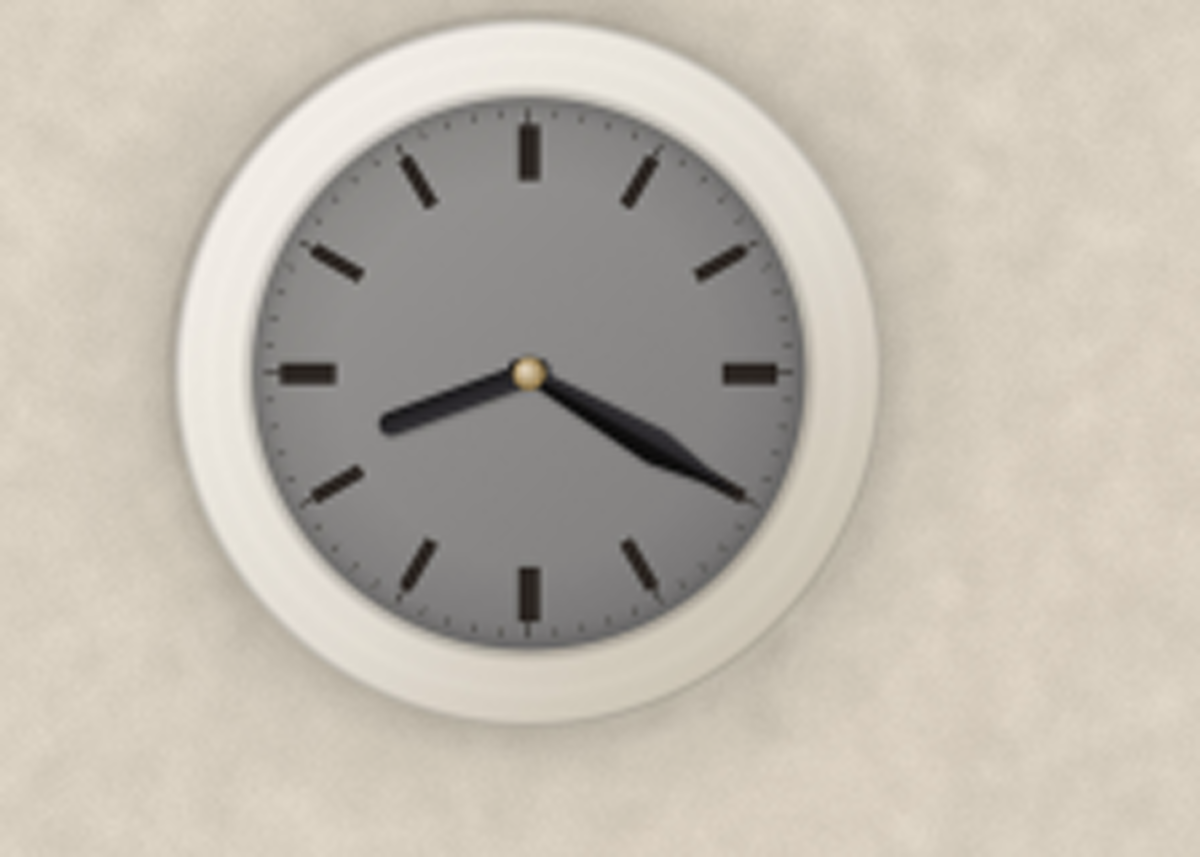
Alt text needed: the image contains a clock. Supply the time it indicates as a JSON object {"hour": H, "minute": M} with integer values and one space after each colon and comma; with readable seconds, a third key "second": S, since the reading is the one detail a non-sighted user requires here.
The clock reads {"hour": 8, "minute": 20}
